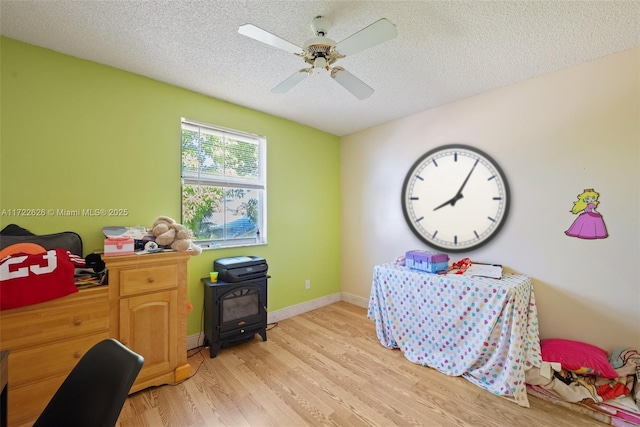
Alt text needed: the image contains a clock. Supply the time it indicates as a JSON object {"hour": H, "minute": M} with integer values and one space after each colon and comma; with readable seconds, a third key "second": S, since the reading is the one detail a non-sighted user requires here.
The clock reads {"hour": 8, "minute": 5}
